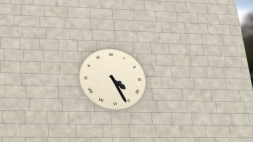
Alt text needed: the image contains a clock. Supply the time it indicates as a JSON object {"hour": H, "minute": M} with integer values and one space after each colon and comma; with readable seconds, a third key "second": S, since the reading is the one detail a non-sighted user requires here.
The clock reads {"hour": 4, "minute": 26}
